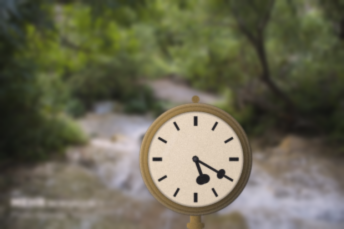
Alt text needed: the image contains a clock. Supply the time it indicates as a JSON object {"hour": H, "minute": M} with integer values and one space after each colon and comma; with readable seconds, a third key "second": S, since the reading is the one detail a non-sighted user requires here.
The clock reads {"hour": 5, "minute": 20}
